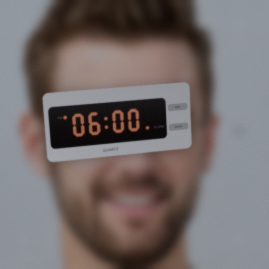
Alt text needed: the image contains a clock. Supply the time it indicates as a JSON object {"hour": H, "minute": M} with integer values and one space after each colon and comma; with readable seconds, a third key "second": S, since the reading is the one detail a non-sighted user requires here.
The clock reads {"hour": 6, "minute": 0}
